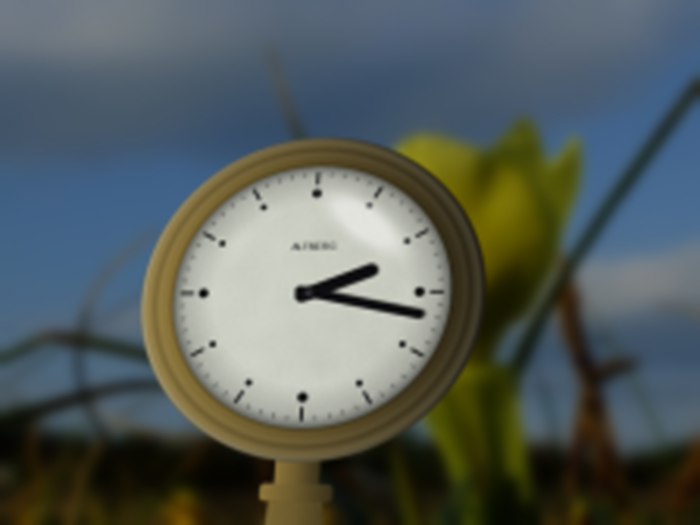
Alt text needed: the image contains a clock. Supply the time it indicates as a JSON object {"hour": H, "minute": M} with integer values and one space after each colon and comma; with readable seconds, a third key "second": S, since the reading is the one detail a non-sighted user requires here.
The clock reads {"hour": 2, "minute": 17}
